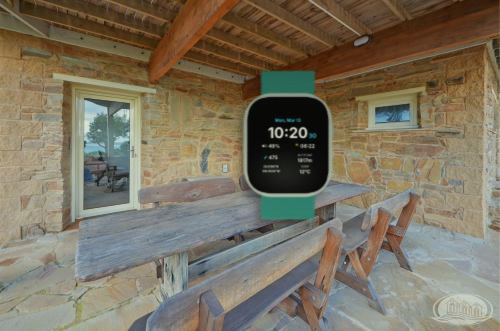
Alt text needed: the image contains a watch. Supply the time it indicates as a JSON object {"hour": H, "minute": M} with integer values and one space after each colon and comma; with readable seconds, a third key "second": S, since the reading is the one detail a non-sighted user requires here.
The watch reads {"hour": 10, "minute": 20}
